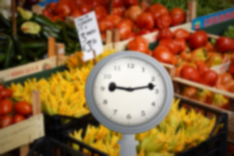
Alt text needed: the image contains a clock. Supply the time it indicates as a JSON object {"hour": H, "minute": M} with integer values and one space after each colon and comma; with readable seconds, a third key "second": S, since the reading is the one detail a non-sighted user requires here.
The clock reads {"hour": 9, "minute": 13}
